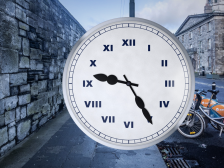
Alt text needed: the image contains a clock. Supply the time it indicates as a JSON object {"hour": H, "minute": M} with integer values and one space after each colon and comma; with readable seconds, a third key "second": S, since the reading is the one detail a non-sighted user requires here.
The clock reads {"hour": 9, "minute": 25}
